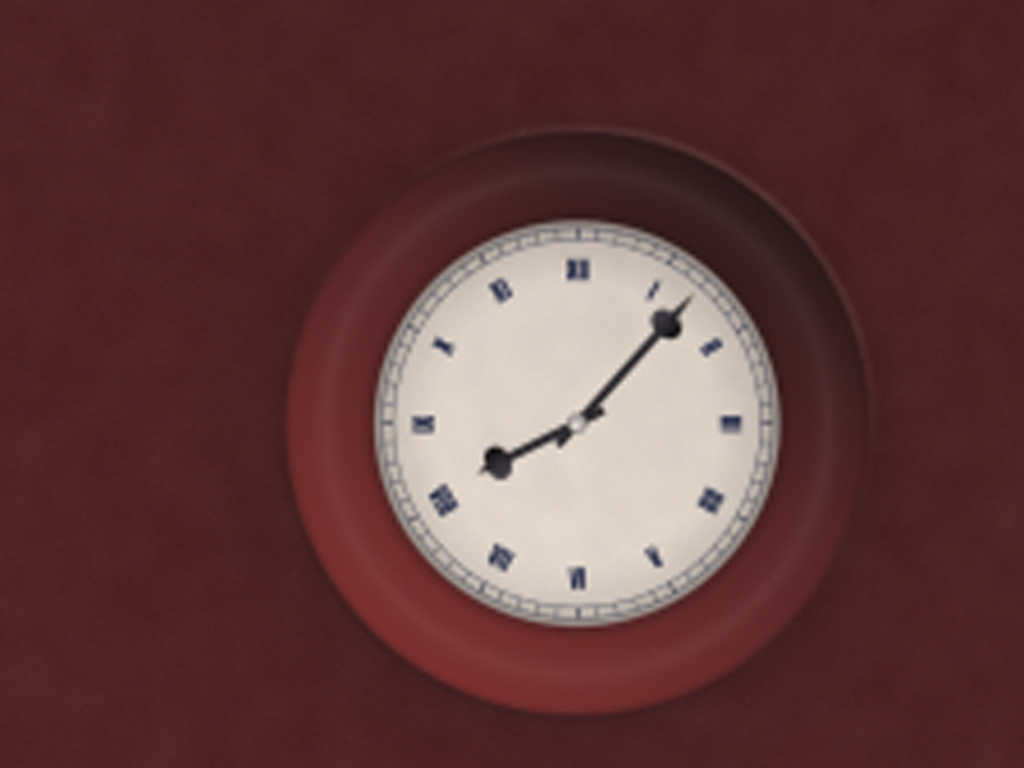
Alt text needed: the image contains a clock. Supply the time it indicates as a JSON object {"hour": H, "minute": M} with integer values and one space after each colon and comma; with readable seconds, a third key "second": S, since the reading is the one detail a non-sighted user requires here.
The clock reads {"hour": 8, "minute": 7}
